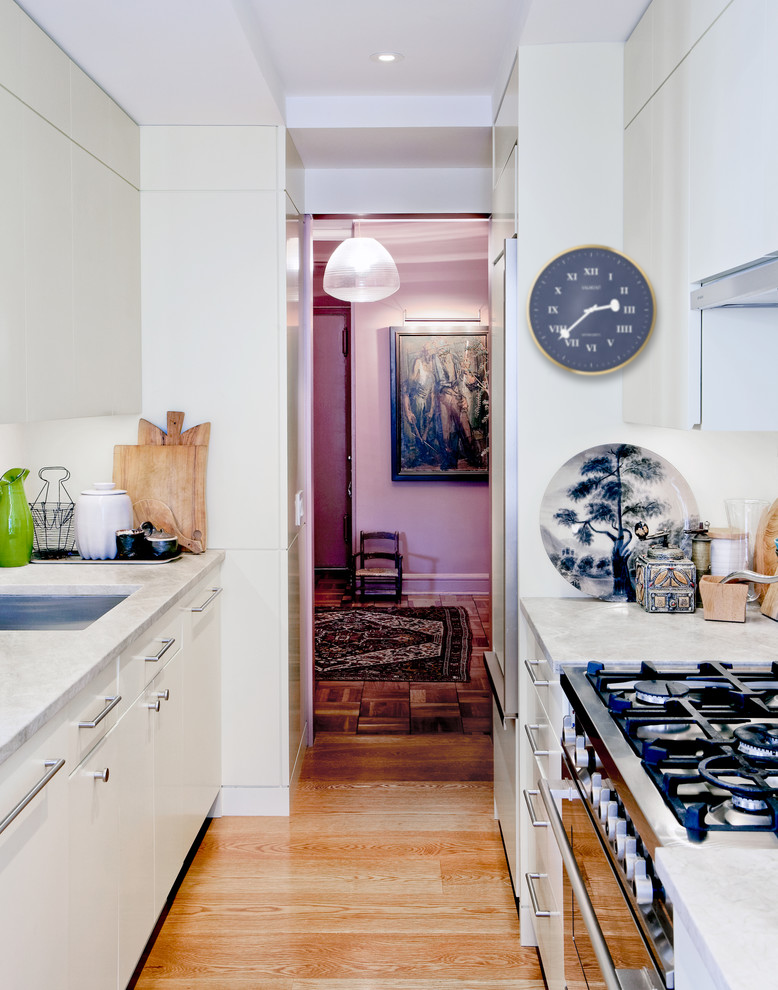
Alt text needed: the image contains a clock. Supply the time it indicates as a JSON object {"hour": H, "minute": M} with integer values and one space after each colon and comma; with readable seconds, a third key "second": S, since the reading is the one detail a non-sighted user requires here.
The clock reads {"hour": 2, "minute": 38}
